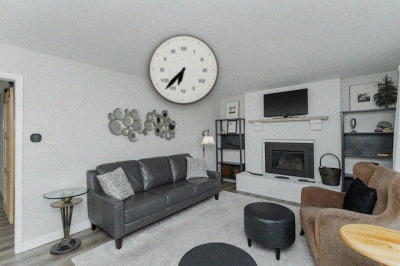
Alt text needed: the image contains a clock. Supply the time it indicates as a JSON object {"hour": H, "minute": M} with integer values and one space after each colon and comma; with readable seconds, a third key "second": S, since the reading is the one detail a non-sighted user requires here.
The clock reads {"hour": 6, "minute": 37}
